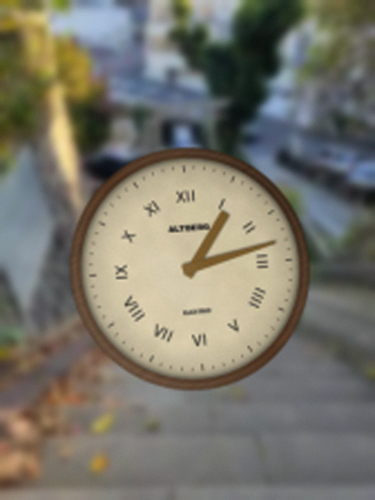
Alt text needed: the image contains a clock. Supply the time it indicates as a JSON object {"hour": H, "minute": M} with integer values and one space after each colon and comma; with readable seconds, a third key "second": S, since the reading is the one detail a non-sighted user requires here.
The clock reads {"hour": 1, "minute": 13}
